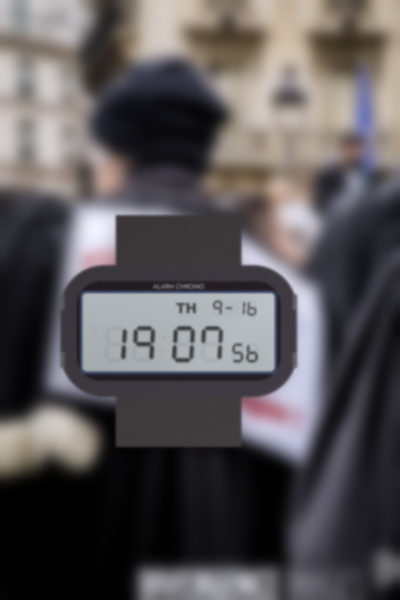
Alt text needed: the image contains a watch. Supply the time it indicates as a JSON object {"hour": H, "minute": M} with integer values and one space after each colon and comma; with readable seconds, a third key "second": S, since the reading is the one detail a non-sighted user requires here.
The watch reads {"hour": 19, "minute": 7, "second": 56}
